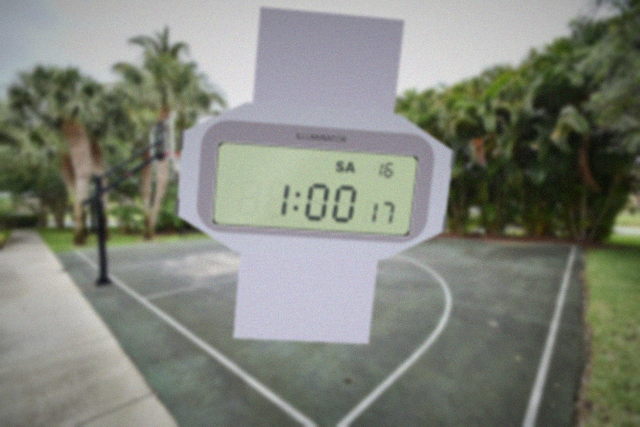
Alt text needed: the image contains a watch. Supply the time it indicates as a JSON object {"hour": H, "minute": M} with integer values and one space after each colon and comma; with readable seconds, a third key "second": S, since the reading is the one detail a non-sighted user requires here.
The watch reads {"hour": 1, "minute": 0, "second": 17}
